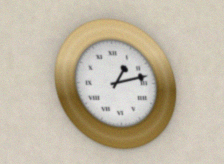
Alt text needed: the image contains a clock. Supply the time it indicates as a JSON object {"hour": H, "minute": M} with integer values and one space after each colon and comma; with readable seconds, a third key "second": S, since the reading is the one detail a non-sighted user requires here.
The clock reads {"hour": 1, "minute": 13}
